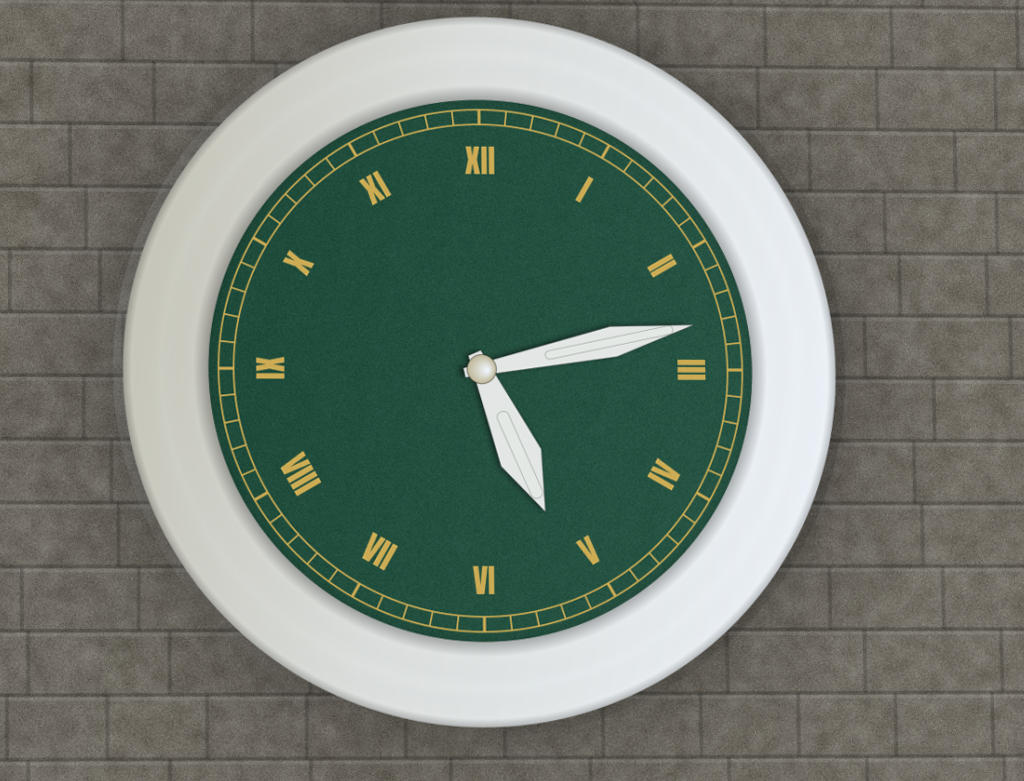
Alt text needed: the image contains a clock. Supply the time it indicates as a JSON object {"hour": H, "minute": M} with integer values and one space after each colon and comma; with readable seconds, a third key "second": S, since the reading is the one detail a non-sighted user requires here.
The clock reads {"hour": 5, "minute": 13}
